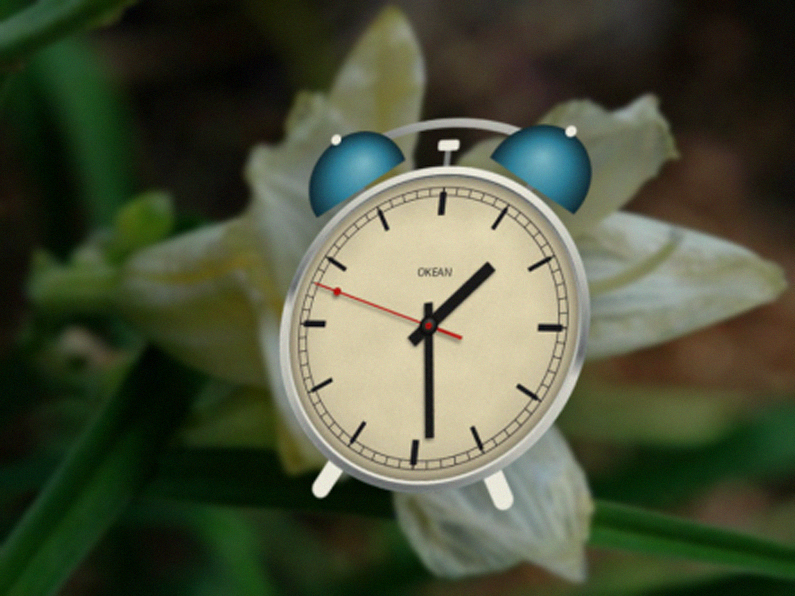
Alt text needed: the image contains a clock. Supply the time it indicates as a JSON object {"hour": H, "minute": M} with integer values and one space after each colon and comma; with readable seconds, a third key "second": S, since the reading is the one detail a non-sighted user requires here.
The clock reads {"hour": 1, "minute": 28, "second": 48}
